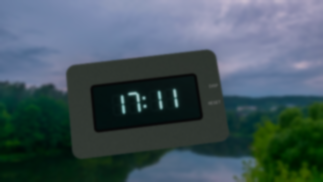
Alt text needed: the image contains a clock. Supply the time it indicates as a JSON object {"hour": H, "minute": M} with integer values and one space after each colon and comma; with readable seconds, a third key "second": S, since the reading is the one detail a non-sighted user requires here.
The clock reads {"hour": 17, "minute": 11}
